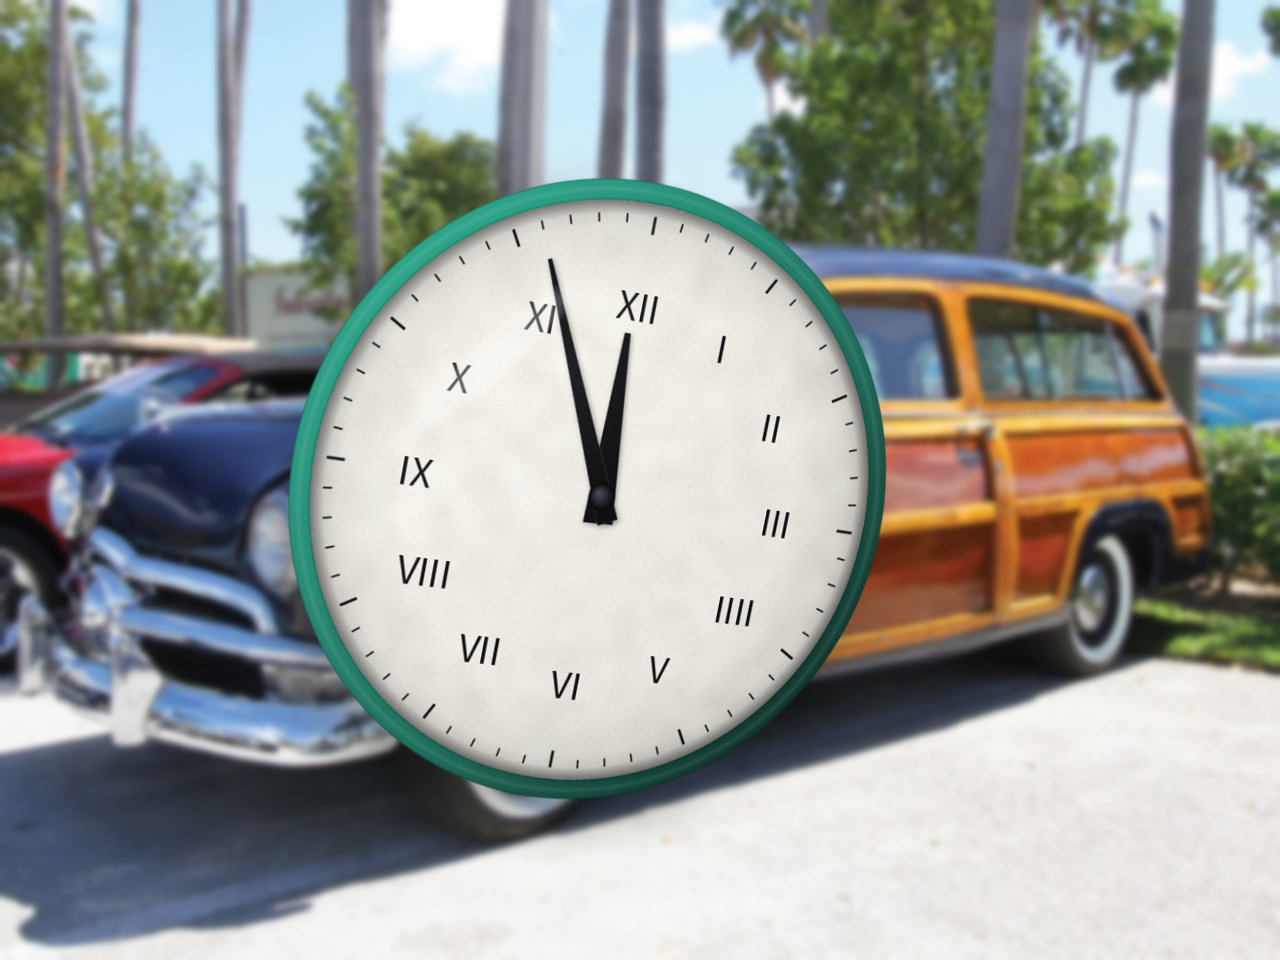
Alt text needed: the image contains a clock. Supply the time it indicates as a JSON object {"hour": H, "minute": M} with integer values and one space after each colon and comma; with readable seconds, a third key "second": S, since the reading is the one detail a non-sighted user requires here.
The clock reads {"hour": 11, "minute": 56}
